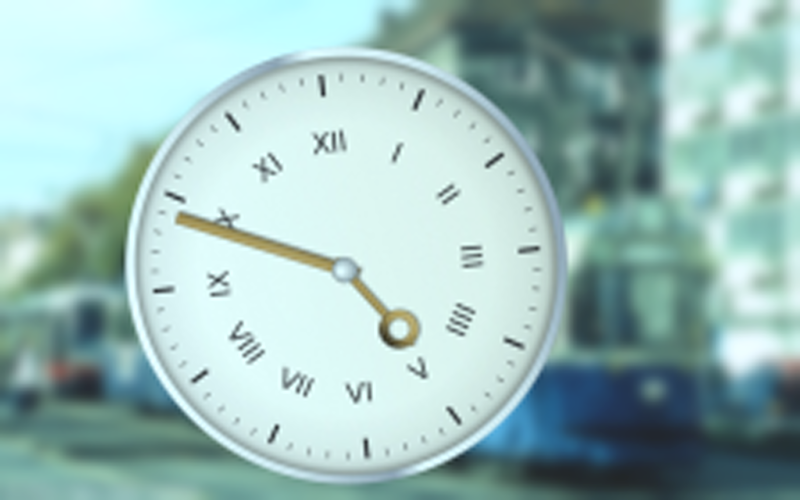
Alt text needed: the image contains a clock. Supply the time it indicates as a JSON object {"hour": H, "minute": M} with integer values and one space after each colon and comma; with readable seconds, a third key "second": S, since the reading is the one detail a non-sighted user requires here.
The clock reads {"hour": 4, "minute": 49}
